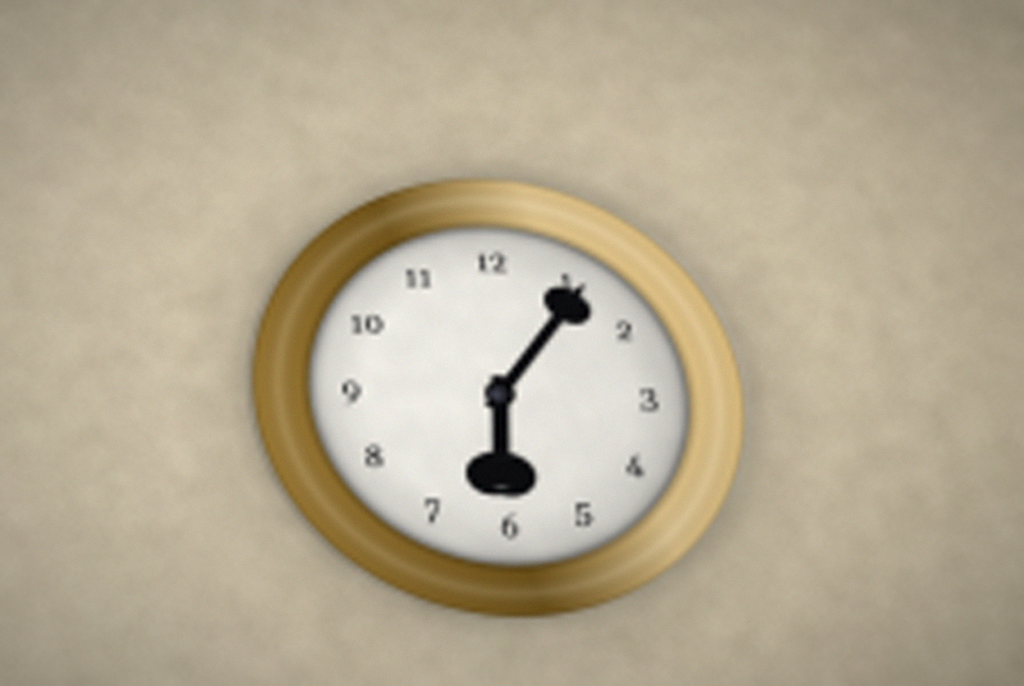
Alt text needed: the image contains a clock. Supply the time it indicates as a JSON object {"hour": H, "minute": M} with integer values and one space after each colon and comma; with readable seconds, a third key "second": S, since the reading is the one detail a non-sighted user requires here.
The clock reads {"hour": 6, "minute": 6}
